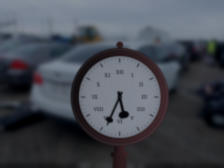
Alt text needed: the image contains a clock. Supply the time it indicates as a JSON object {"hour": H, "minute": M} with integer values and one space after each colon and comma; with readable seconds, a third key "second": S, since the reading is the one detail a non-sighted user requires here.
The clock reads {"hour": 5, "minute": 34}
